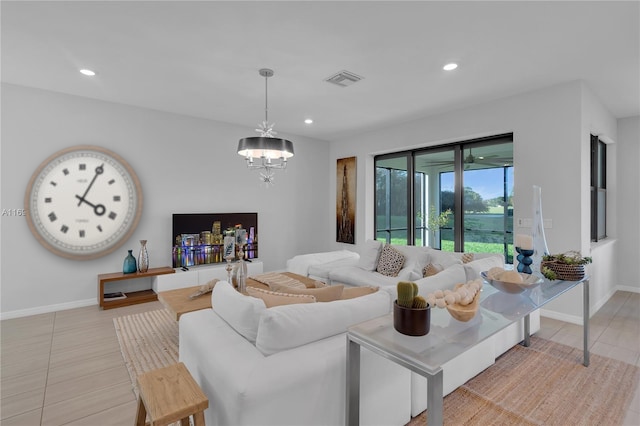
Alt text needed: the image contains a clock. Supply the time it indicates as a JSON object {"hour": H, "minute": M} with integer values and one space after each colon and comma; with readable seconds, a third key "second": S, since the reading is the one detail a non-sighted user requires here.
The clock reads {"hour": 4, "minute": 5}
